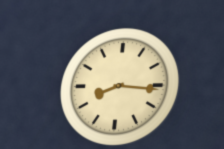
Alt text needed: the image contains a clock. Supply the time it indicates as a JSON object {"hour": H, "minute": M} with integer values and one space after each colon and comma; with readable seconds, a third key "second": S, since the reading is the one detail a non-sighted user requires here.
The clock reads {"hour": 8, "minute": 16}
